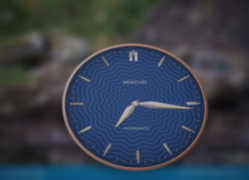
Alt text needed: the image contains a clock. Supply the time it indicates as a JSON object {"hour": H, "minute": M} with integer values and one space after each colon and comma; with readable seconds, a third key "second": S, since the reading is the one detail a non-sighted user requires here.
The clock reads {"hour": 7, "minute": 16}
